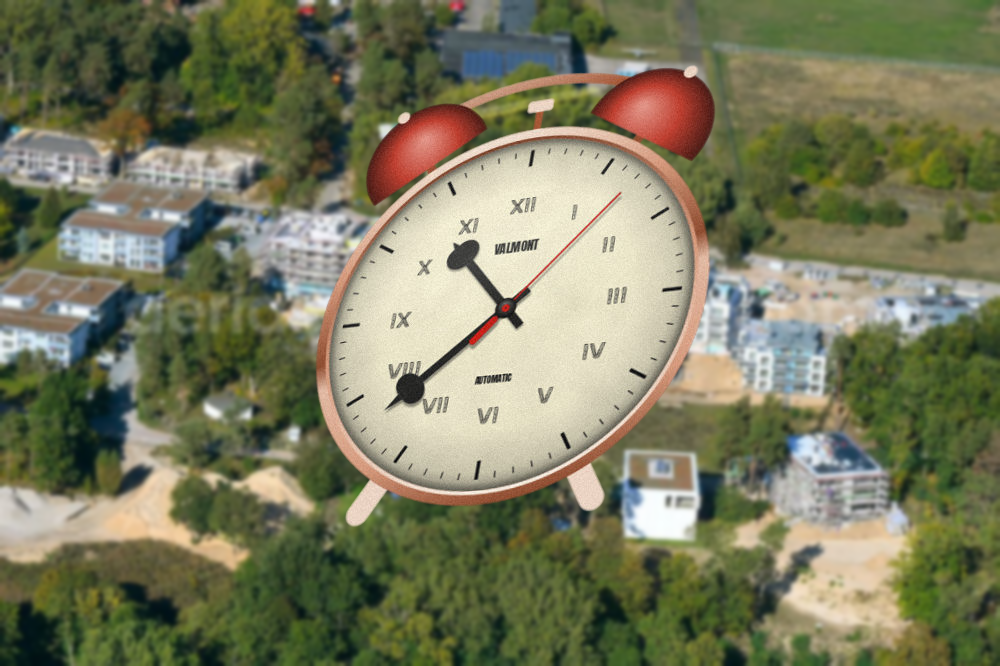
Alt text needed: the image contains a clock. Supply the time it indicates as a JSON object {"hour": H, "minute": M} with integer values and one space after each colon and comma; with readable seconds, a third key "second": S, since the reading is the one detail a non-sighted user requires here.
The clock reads {"hour": 10, "minute": 38, "second": 7}
